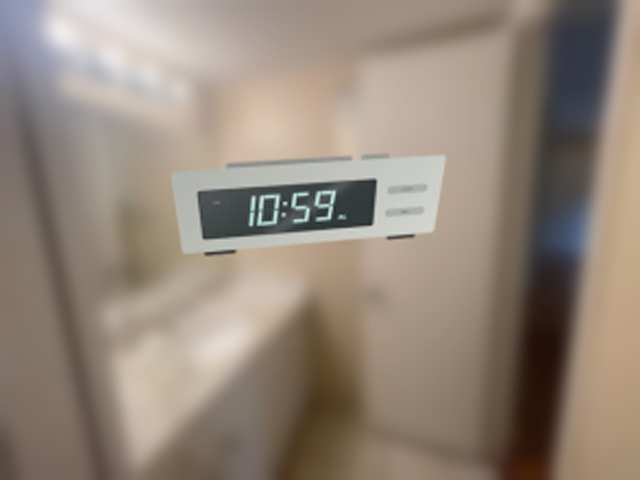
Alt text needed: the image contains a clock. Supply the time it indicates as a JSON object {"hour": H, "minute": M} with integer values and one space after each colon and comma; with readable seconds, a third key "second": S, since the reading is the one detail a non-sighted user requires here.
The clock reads {"hour": 10, "minute": 59}
